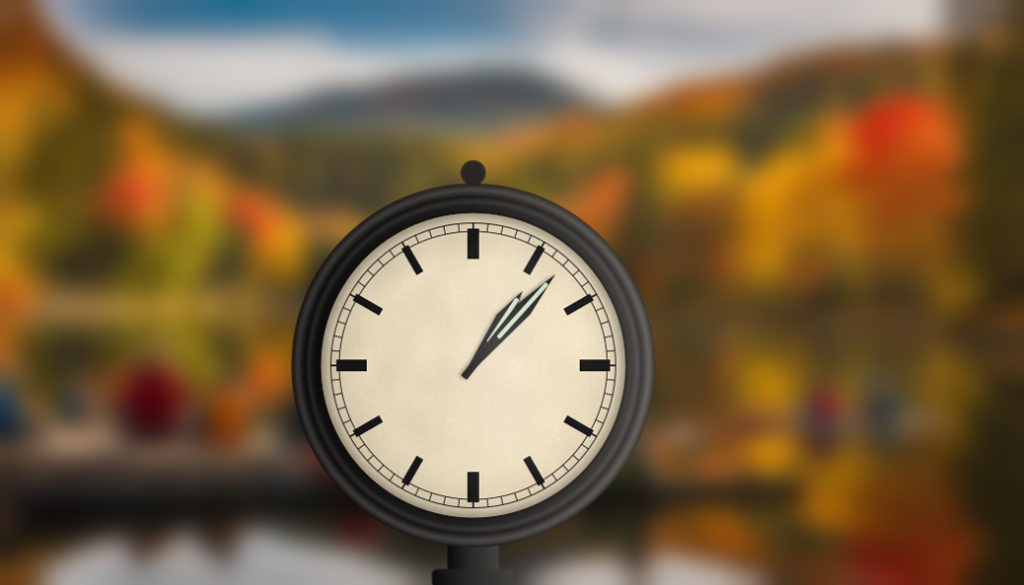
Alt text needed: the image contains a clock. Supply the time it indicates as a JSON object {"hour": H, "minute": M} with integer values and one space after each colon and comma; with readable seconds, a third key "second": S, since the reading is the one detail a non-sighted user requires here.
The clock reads {"hour": 1, "minute": 7}
